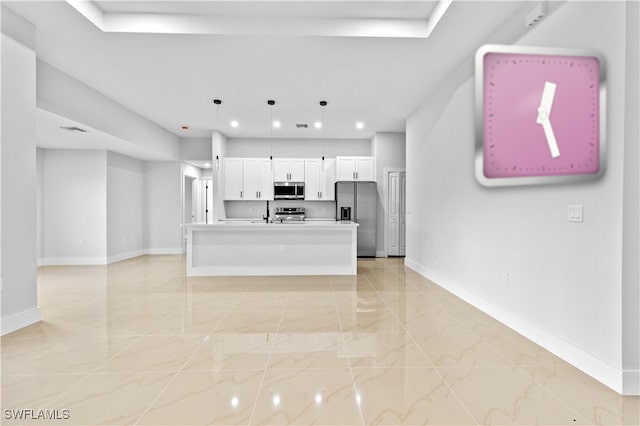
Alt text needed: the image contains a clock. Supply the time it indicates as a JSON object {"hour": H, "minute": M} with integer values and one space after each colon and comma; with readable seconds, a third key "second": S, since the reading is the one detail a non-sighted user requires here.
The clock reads {"hour": 12, "minute": 27}
